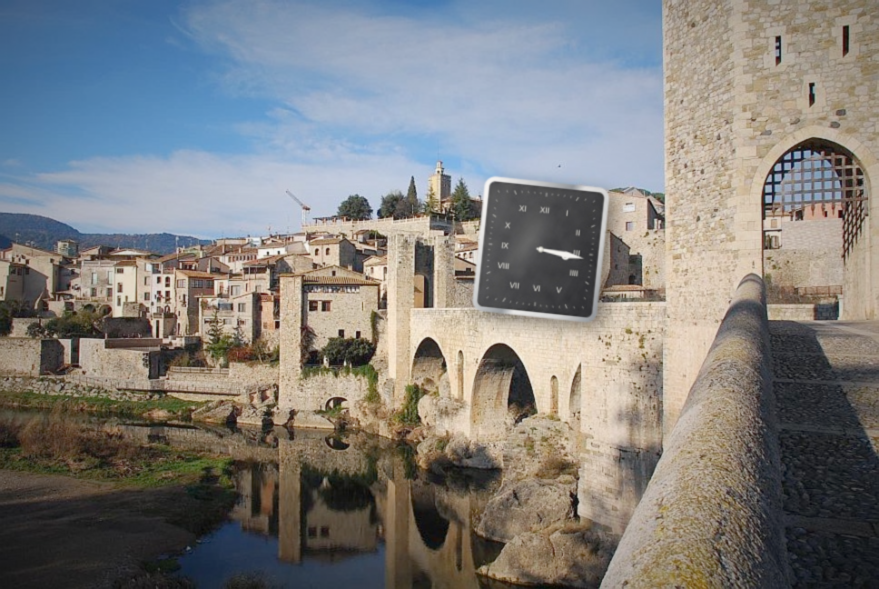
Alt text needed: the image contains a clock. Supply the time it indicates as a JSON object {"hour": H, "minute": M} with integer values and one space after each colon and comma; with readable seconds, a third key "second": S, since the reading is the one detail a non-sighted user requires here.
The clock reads {"hour": 3, "minute": 16}
